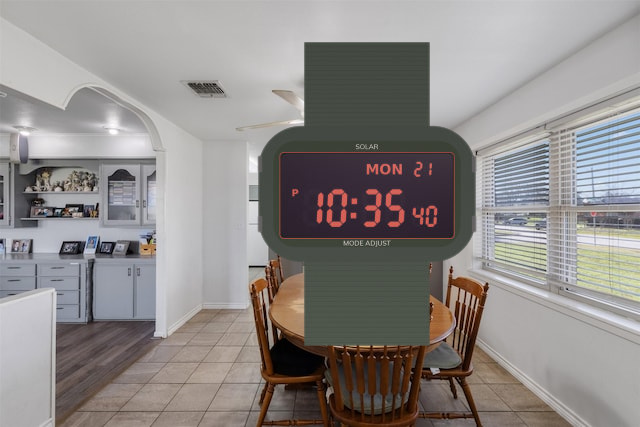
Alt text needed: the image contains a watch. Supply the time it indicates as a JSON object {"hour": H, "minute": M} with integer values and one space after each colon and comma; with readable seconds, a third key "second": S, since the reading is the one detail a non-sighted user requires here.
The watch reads {"hour": 10, "minute": 35, "second": 40}
